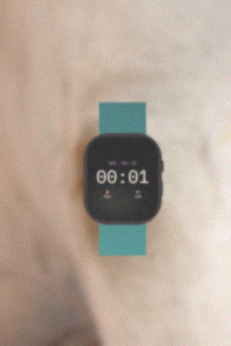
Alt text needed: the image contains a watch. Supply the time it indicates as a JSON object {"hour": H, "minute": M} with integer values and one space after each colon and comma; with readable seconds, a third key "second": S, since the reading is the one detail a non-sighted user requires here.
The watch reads {"hour": 0, "minute": 1}
